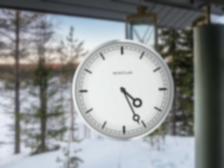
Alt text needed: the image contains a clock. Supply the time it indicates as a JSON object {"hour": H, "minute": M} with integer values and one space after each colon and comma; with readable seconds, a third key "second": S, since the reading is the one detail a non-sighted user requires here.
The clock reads {"hour": 4, "minute": 26}
